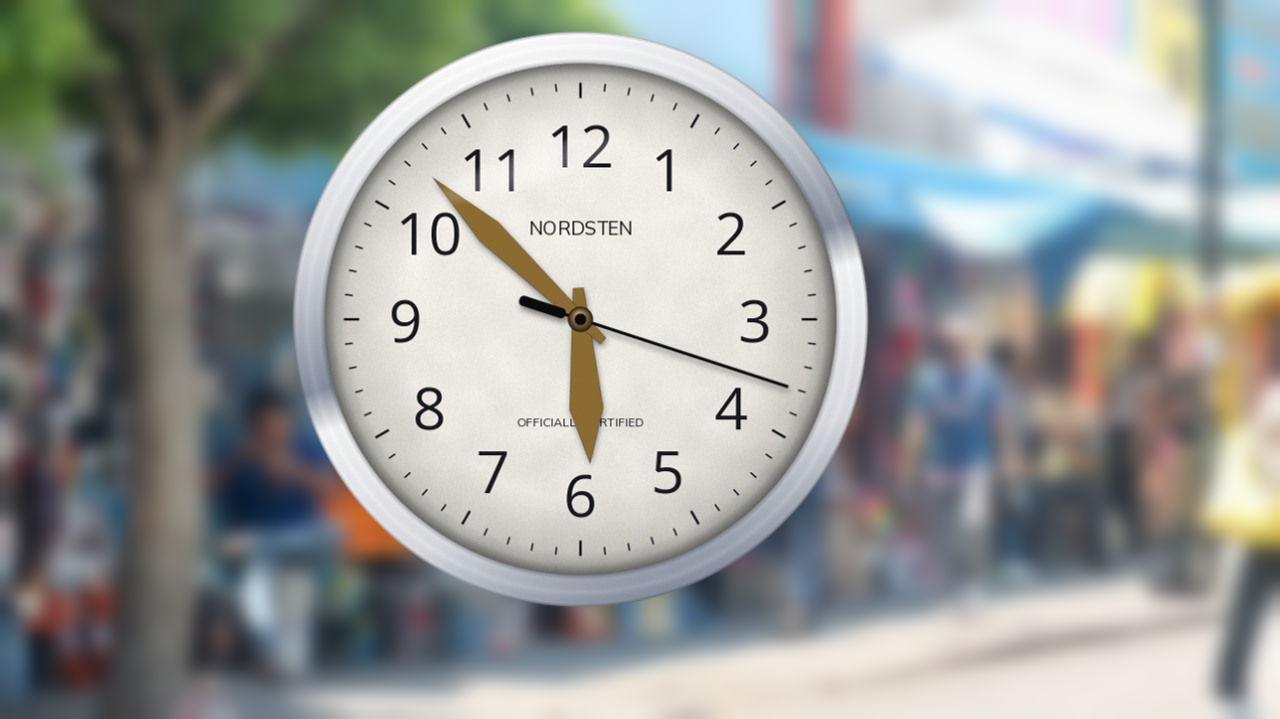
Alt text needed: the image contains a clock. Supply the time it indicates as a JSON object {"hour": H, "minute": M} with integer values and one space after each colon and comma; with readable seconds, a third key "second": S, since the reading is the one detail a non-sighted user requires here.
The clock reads {"hour": 5, "minute": 52, "second": 18}
